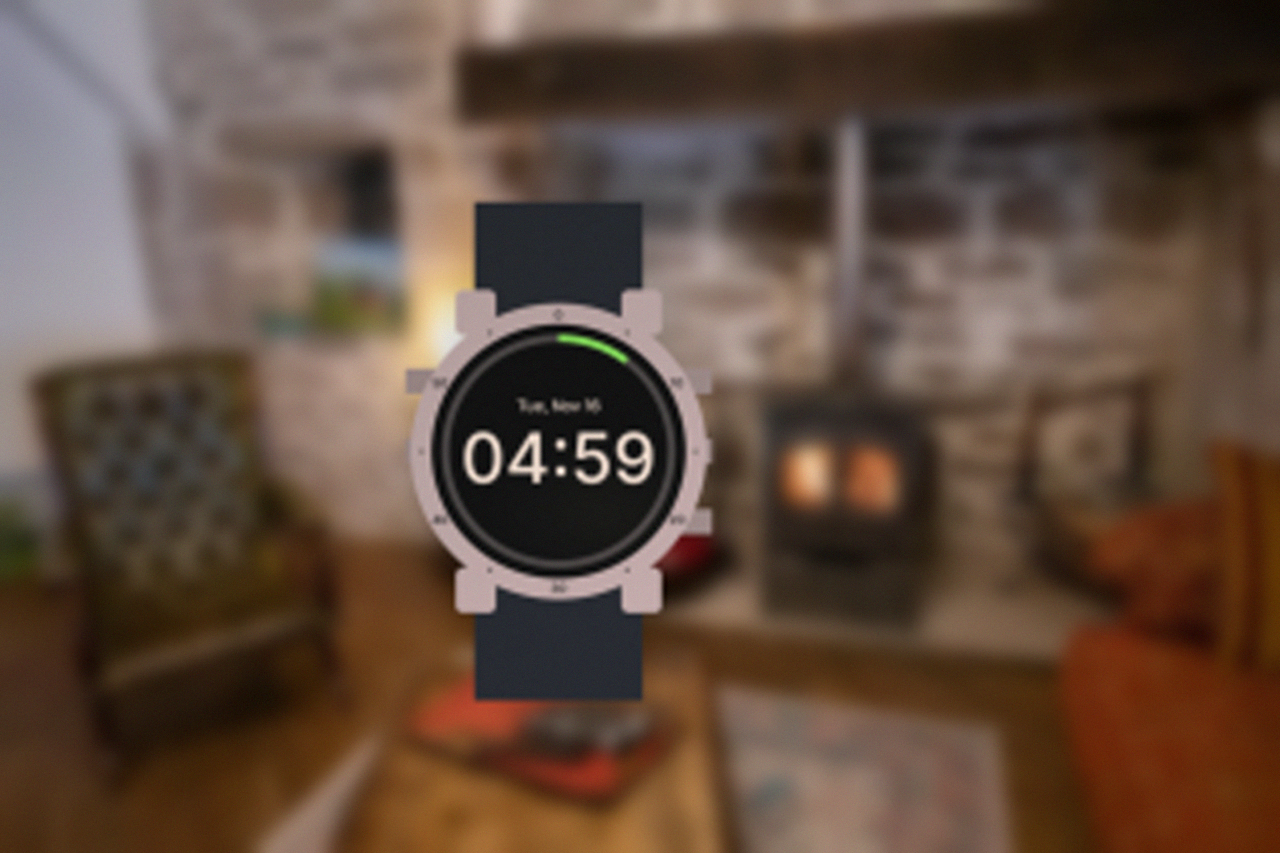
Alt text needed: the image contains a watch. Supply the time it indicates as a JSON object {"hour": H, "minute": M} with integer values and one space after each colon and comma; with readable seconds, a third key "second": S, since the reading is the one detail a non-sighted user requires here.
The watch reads {"hour": 4, "minute": 59}
